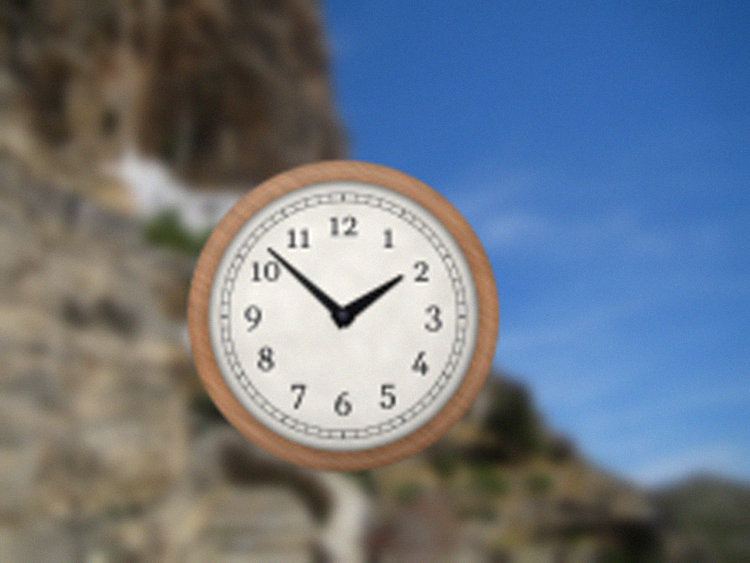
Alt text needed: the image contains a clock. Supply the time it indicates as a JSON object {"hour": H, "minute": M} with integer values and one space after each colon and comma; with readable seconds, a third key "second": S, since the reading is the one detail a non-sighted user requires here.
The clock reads {"hour": 1, "minute": 52}
